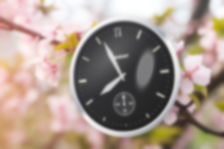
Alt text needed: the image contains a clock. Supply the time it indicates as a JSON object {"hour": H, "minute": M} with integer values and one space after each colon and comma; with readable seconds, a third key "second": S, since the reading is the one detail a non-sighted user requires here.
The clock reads {"hour": 7, "minute": 56}
